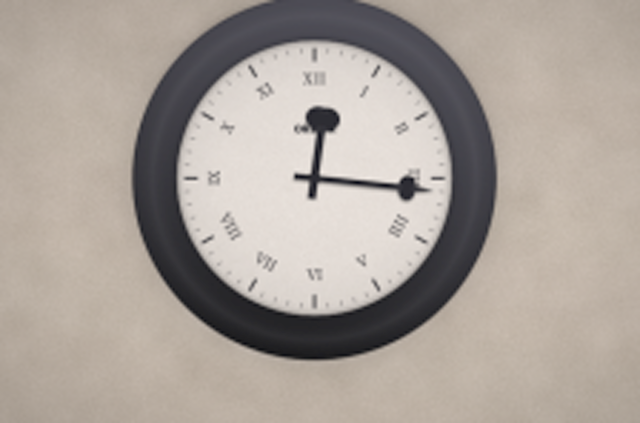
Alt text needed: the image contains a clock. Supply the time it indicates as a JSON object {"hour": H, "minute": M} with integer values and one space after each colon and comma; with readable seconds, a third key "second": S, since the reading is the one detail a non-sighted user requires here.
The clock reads {"hour": 12, "minute": 16}
